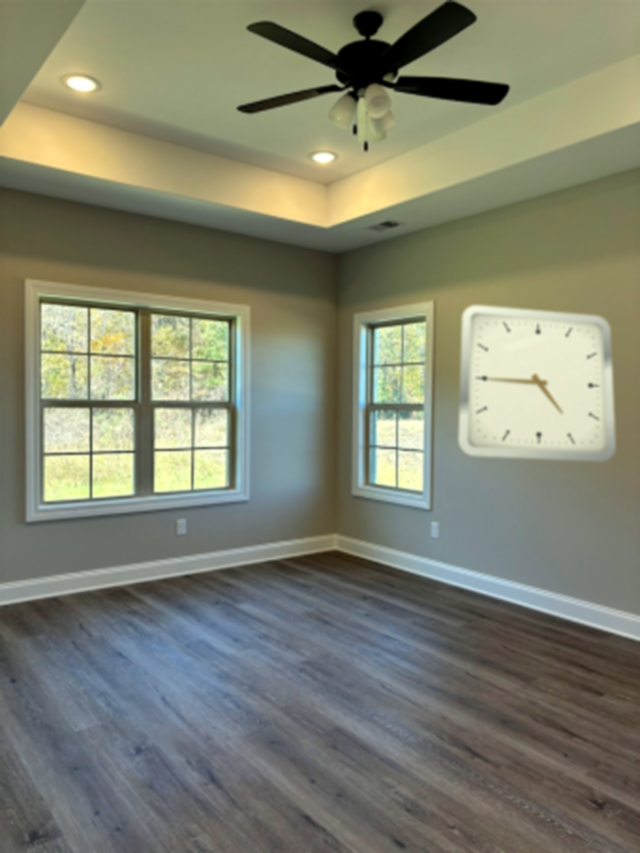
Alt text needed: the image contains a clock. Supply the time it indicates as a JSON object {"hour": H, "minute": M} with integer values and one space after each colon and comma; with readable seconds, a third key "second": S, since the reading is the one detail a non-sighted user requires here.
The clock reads {"hour": 4, "minute": 45}
